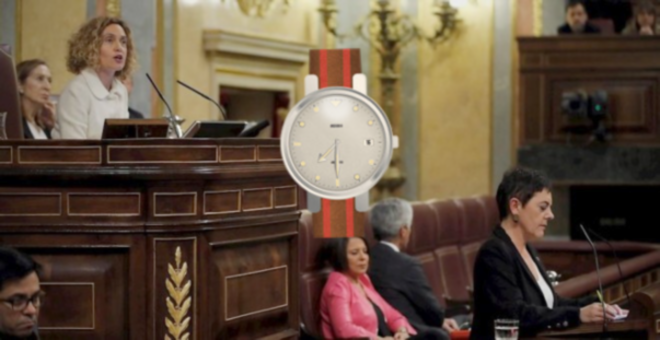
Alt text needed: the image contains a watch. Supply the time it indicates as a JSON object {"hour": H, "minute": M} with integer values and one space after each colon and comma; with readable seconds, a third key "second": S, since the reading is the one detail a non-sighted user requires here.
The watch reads {"hour": 7, "minute": 30}
